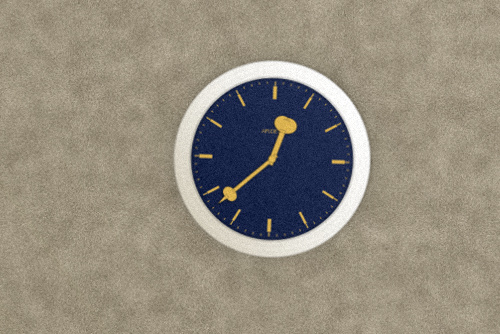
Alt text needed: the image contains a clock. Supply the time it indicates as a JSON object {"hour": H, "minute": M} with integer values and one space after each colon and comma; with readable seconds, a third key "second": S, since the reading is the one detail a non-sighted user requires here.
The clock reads {"hour": 12, "minute": 38}
